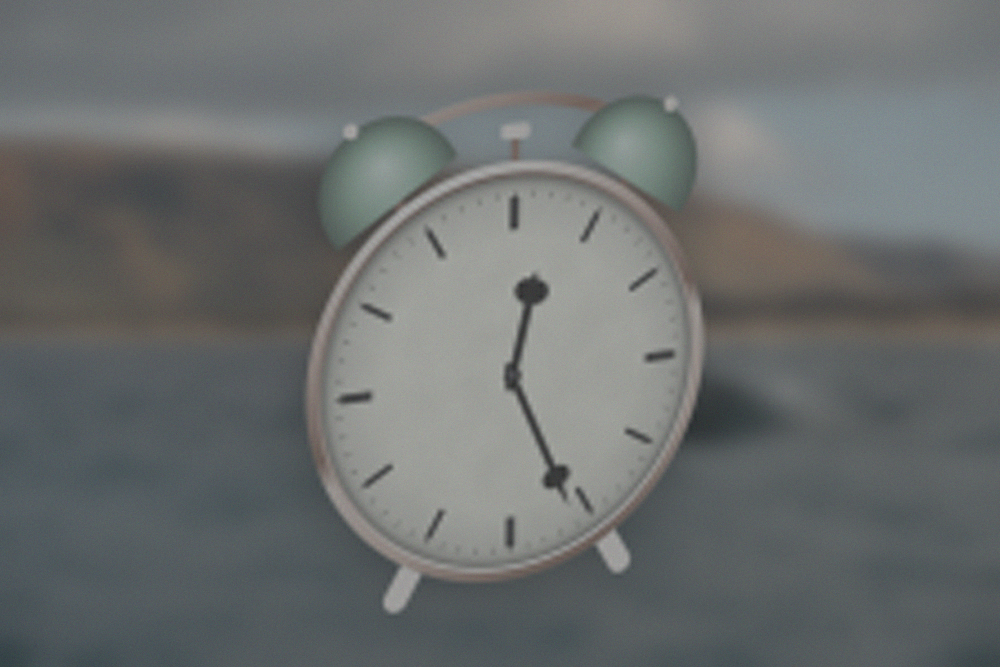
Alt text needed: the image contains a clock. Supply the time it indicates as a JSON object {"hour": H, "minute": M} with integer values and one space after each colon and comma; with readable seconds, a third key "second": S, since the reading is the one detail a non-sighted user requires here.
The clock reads {"hour": 12, "minute": 26}
